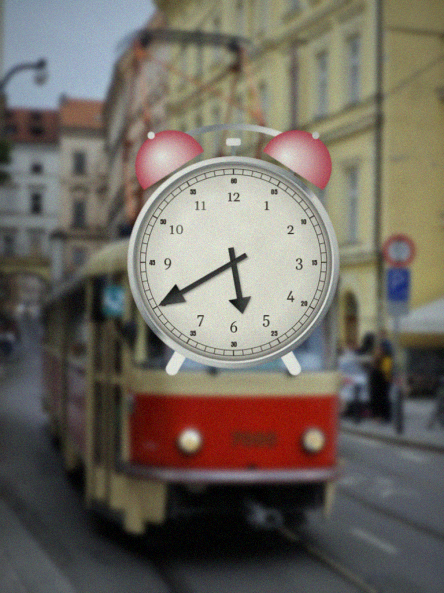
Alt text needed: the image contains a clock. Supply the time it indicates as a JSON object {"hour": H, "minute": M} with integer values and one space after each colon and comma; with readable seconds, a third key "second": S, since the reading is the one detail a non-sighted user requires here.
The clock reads {"hour": 5, "minute": 40}
